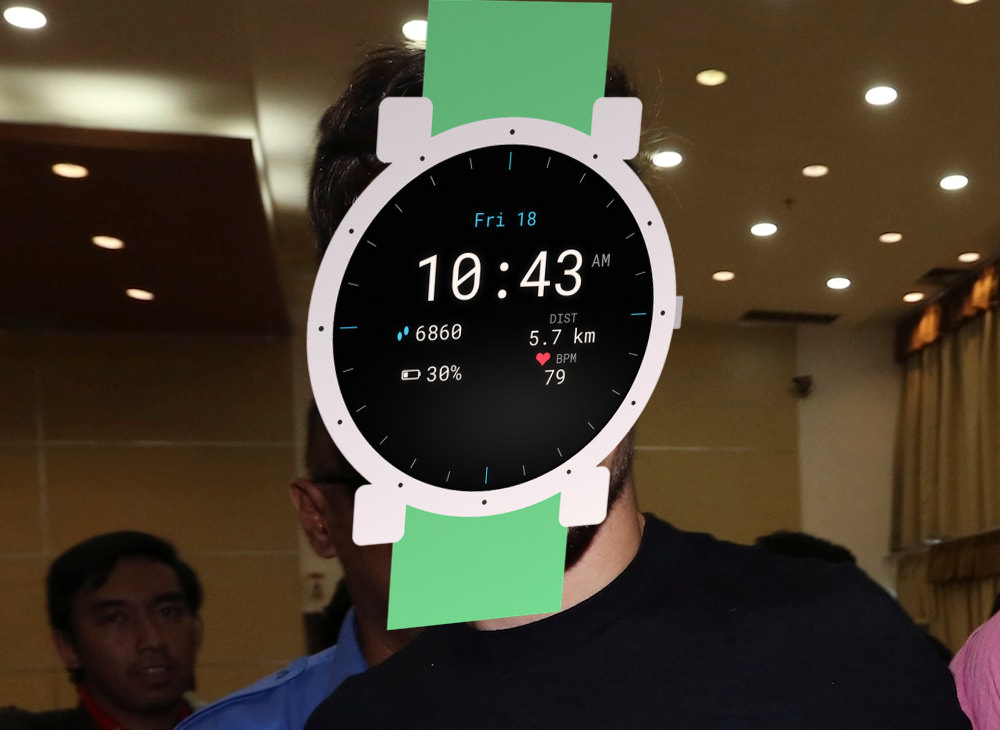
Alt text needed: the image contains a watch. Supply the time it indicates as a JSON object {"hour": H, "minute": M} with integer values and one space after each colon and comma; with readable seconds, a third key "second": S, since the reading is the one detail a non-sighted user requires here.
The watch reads {"hour": 10, "minute": 43}
